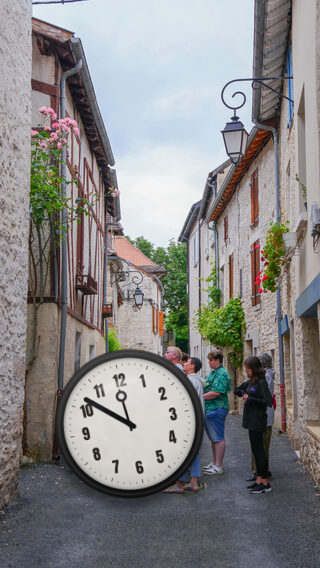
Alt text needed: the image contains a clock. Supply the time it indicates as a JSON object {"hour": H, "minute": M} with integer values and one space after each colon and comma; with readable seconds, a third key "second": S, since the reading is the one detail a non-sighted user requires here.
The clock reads {"hour": 11, "minute": 52}
